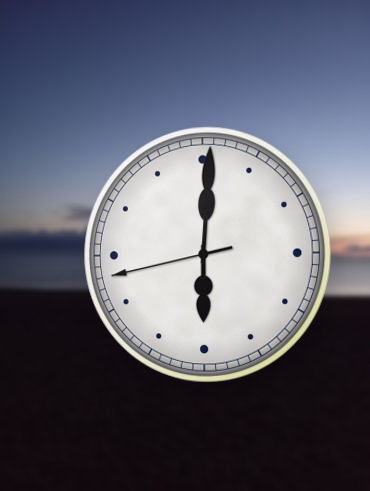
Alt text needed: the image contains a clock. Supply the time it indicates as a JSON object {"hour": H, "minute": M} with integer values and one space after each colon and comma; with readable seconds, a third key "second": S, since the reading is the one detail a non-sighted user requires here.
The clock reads {"hour": 6, "minute": 0, "second": 43}
